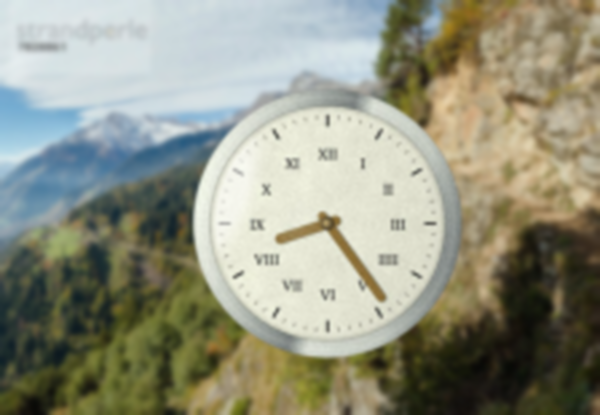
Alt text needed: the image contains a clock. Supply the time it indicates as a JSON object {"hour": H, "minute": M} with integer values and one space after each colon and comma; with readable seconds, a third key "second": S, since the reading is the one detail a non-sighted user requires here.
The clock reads {"hour": 8, "minute": 24}
